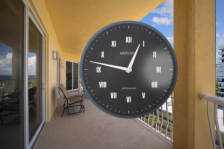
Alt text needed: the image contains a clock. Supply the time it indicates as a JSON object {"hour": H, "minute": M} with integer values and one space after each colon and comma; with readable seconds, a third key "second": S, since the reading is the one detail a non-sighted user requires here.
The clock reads {"hour": 12, "minute": 47}
